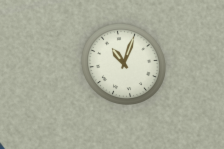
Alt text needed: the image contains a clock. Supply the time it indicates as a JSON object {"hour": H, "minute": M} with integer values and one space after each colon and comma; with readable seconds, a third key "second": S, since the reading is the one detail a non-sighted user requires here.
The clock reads {"hour": 11, "minute": 5}
